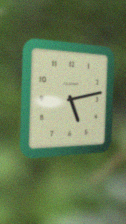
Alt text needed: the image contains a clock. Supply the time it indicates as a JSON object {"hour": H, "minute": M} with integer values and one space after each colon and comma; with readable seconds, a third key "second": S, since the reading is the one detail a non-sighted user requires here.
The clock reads {"hour": 5, "minute": 13}
